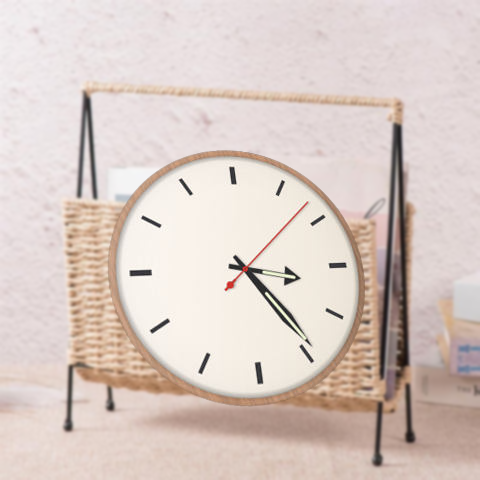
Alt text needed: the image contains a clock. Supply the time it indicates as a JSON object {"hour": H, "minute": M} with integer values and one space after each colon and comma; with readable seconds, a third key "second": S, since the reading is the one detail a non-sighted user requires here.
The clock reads {"hour": 3, "minute": 24, "second": 8}
